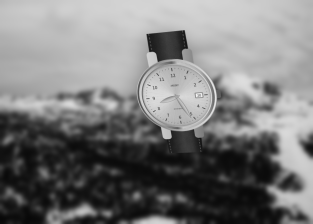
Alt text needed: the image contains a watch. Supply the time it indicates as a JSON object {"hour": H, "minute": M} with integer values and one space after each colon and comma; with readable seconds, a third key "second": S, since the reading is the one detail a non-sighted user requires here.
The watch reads {"hour": 8, "minute": 26}
